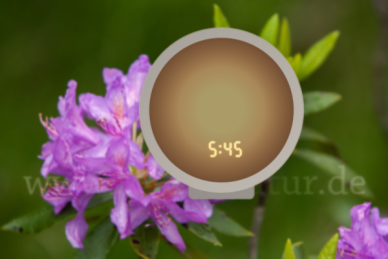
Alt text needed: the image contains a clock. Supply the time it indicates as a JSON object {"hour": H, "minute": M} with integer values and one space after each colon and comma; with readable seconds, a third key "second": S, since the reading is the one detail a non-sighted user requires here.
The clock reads {"hour": 5, "minute": 45}
